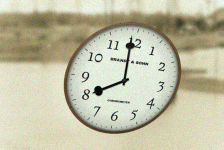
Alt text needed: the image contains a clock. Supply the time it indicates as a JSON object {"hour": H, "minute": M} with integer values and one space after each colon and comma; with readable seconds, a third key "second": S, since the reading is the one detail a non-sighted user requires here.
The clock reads {"hour": 7, "minute": 59}
